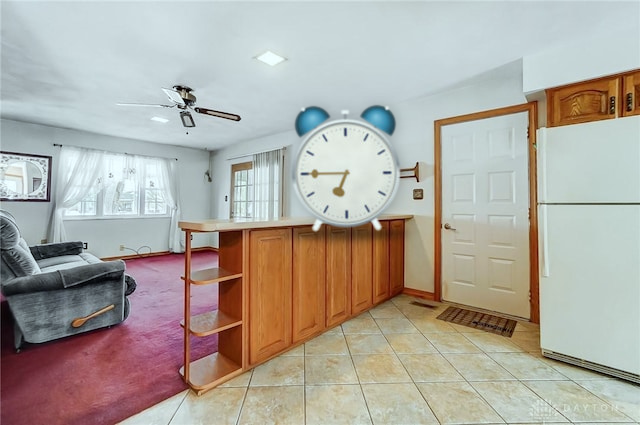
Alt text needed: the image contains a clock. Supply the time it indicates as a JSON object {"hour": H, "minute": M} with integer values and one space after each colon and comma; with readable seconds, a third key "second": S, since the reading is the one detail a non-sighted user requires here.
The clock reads {"hour": 6, "minute": 45}
